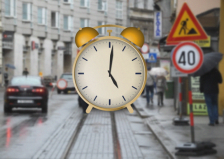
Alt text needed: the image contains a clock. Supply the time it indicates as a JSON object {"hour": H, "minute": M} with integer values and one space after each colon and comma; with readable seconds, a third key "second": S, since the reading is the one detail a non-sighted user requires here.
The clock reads {"hour": 5, "minute": 1}
